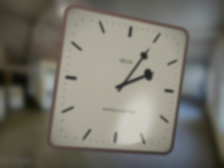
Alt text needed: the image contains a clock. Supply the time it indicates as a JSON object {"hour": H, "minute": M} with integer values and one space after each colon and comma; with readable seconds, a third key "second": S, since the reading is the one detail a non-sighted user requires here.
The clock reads {"hour": 2, "minute": 5}
